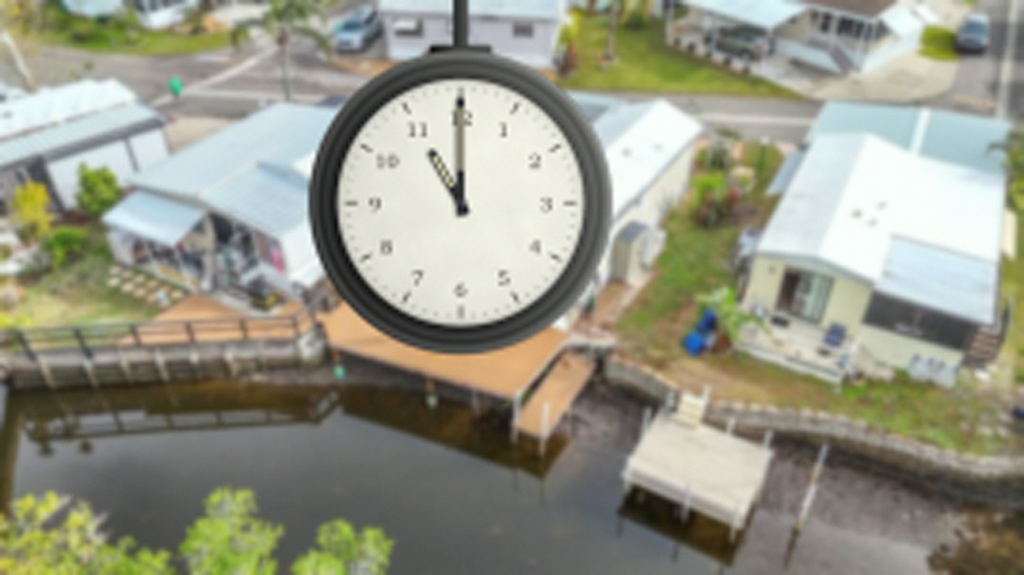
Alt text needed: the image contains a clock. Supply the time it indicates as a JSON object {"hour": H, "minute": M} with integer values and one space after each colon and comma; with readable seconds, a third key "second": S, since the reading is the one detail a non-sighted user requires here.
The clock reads {"hour": 11, "minute": 0}
